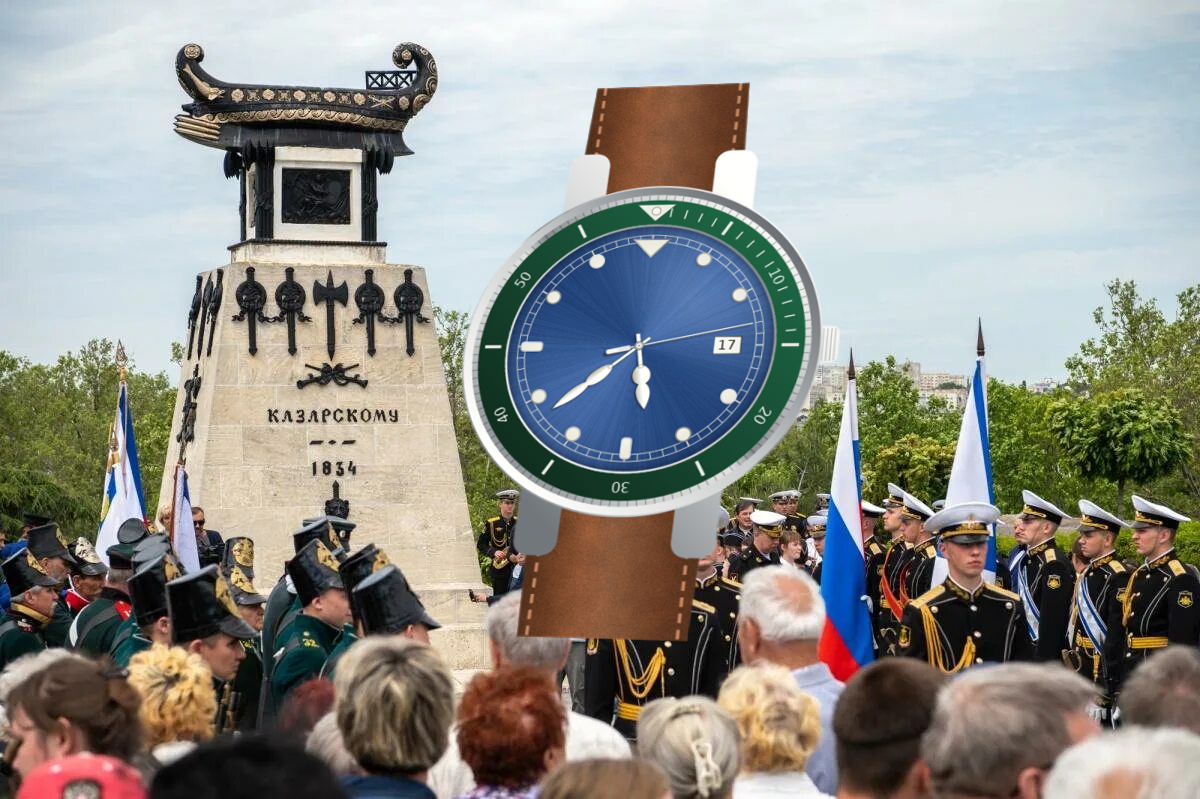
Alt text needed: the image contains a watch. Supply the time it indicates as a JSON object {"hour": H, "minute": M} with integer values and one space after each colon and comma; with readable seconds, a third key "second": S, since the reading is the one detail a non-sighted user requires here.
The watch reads {"hour": 5, "minute": 38, "second": 13}
